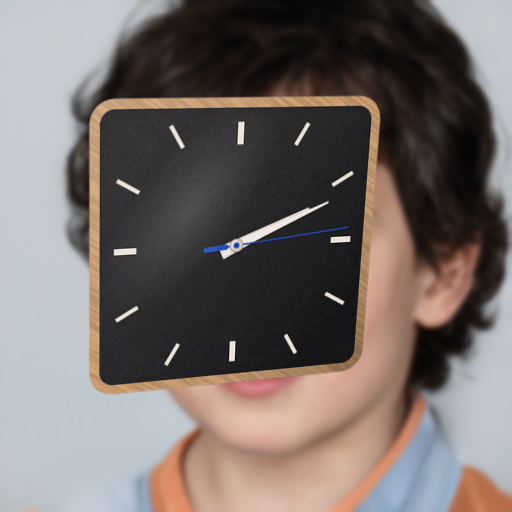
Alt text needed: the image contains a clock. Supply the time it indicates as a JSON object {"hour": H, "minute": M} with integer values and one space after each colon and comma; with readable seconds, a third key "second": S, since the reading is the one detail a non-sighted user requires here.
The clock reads {"hour": 2, "minute": 11, "second": 14}
